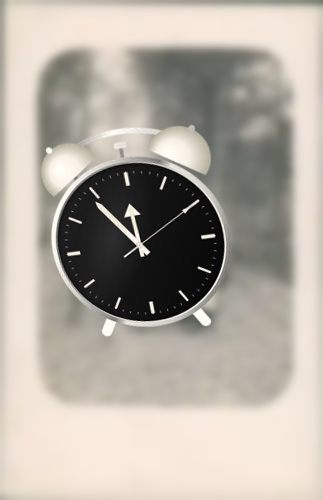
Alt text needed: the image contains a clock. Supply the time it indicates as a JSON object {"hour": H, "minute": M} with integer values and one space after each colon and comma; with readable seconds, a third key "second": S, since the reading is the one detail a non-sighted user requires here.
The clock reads {"hour": 11, "minute": 54, "second": 10}
